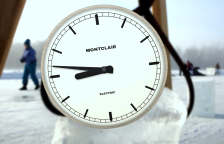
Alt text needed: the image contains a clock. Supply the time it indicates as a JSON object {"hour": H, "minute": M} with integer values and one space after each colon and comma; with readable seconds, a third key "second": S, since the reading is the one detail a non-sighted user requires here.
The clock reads {"hour": 8, "minute": 47}
